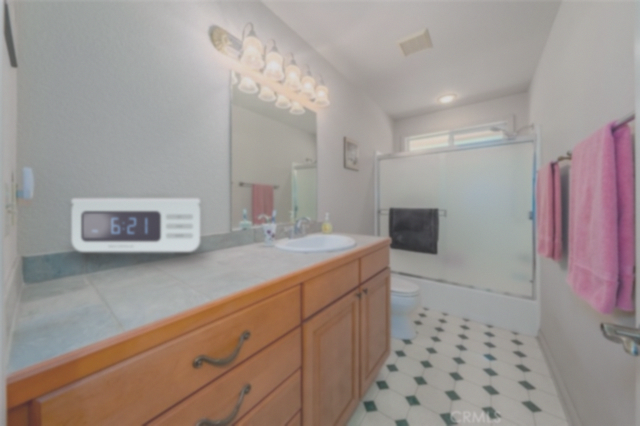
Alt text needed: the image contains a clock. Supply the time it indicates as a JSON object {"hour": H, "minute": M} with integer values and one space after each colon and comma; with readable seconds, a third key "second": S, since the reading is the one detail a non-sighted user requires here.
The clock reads {"hour": 6, "minute": 21}
